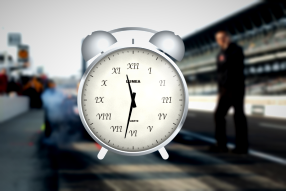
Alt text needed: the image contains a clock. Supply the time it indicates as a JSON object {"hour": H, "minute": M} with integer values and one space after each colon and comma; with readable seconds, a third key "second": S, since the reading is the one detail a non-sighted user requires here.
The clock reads {"hour": 11, "minute": 32}
